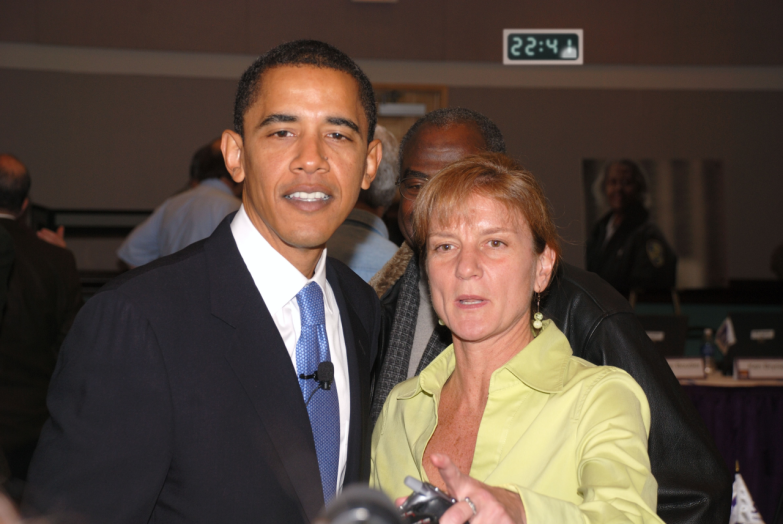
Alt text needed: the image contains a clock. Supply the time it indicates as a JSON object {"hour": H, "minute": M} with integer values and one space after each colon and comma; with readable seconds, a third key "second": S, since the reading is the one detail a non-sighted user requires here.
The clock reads {"hour": 22, "minute": 41}
